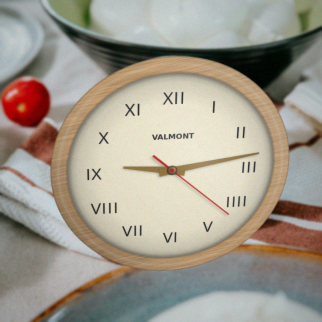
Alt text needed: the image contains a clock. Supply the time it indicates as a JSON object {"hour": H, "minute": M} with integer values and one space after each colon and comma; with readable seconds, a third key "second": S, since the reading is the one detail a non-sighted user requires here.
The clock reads {"hour": 9, "minute": 13, "second": 22}
